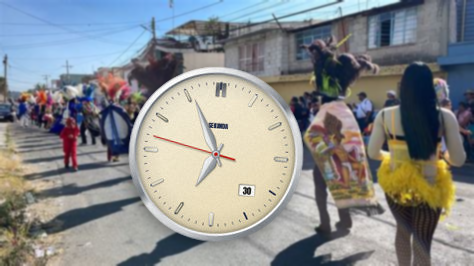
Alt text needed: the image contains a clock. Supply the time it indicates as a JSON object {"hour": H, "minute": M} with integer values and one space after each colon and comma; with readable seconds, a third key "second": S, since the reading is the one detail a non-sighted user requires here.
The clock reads {"hour": 6, "minute": 55, "second": 47}
